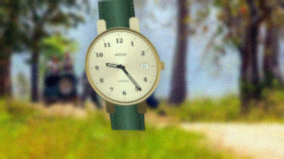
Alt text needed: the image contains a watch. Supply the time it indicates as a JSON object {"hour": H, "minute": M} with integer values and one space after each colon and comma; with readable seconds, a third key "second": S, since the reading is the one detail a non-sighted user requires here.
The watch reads {"hour": 9, "minute": 24}
